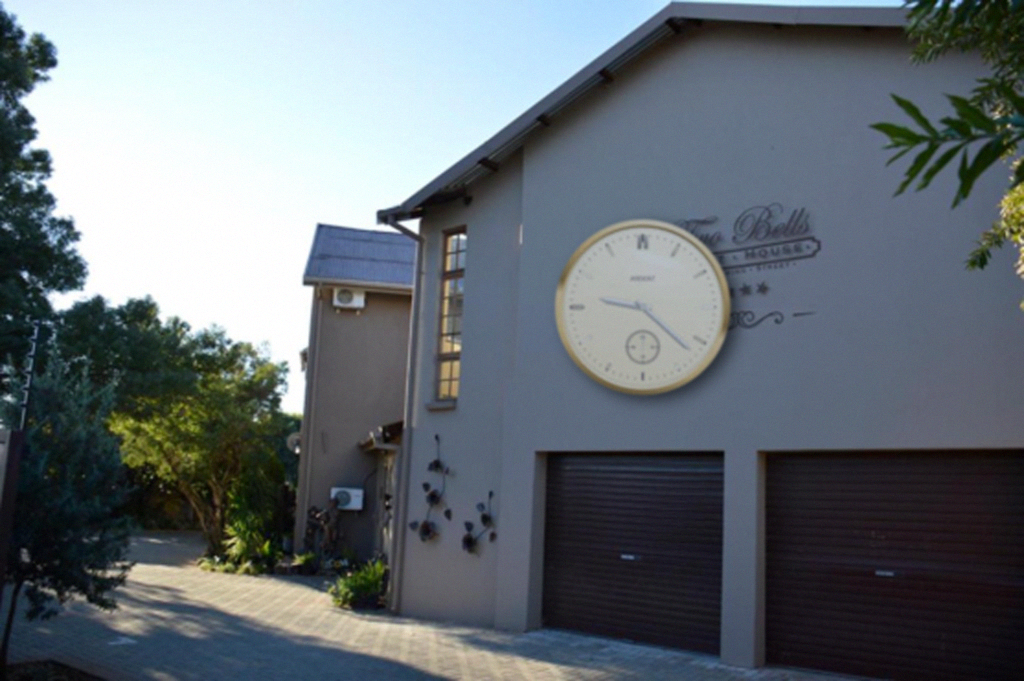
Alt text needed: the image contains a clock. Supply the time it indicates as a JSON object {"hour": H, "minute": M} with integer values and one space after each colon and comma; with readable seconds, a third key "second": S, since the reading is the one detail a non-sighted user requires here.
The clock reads {"hour": 9, "minute": 22}
